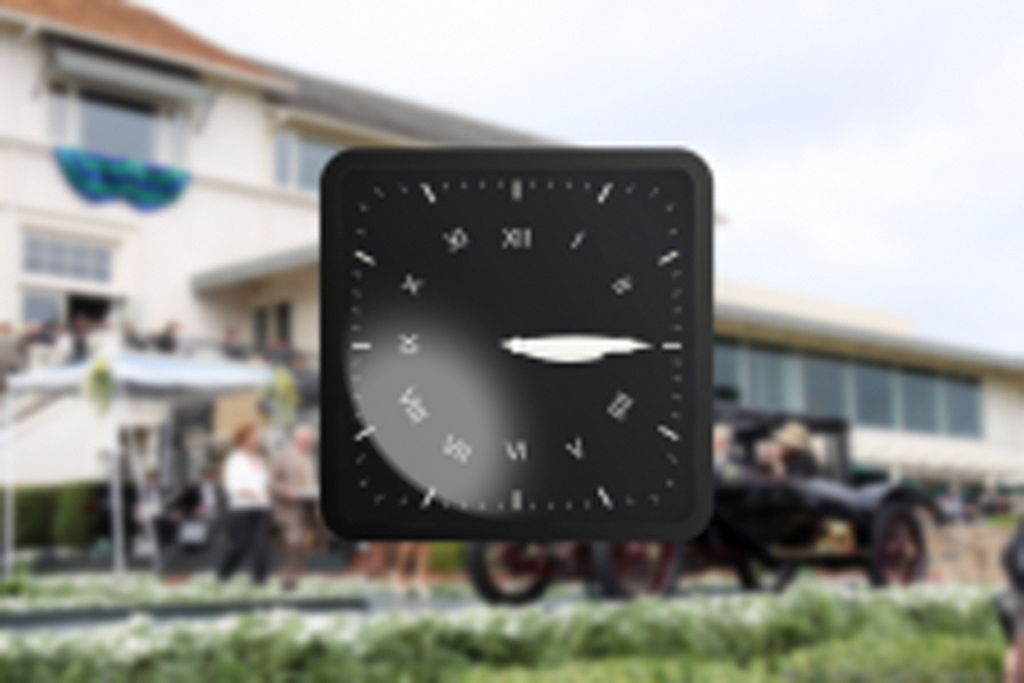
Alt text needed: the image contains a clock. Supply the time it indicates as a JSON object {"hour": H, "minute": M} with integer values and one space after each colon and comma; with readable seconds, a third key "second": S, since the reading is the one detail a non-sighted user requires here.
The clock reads {"hour": 3, "minute": 15}
